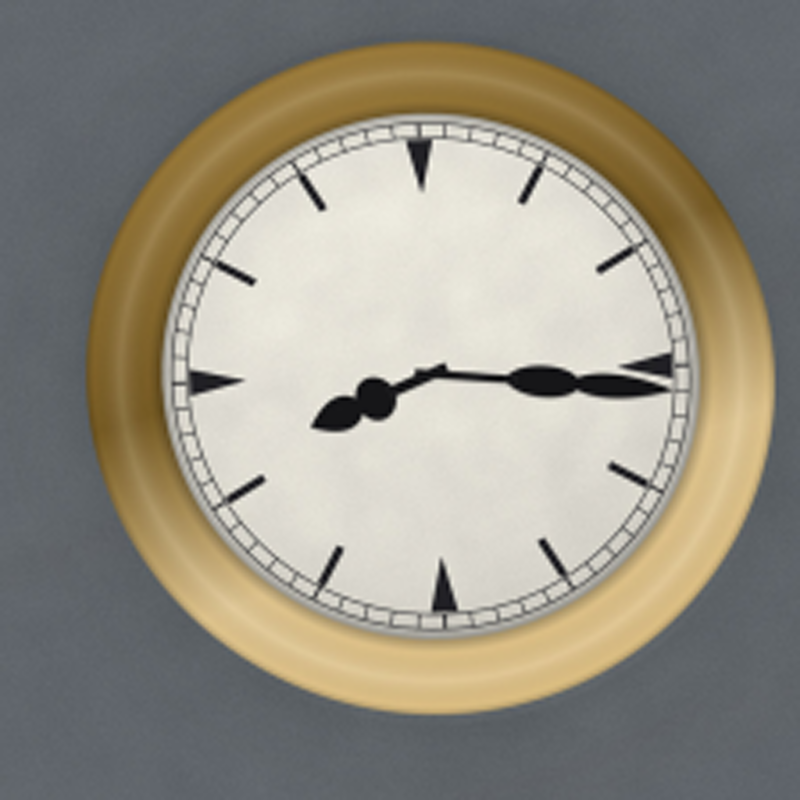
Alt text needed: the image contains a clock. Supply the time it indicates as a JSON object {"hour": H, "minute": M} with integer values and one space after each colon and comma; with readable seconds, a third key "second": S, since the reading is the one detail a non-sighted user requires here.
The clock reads {"hour": 8, "minute": 16}
